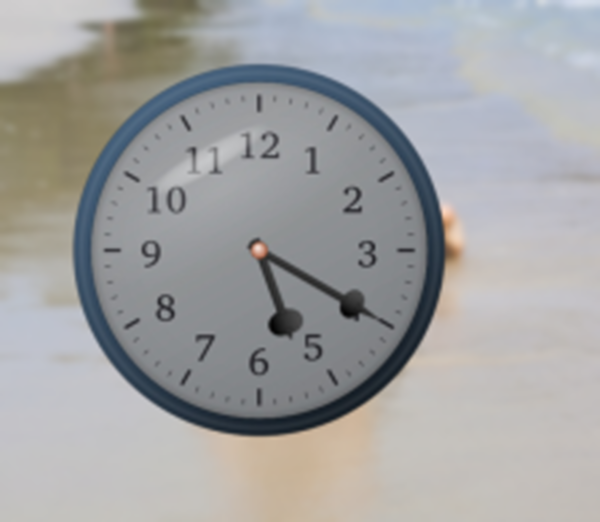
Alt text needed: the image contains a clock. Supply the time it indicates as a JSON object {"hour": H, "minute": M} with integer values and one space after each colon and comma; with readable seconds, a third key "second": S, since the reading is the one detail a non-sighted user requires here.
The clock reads {"hour": 5, "minute": 20}
